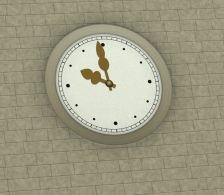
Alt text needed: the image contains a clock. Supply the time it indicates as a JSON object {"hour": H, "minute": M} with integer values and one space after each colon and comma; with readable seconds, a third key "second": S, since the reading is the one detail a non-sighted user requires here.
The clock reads {"hour": 9, "minute": 59}
